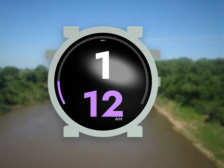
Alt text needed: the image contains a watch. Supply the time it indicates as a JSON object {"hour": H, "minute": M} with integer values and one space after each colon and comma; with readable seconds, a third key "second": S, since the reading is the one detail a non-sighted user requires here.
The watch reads {"hour": 1, "minute": 12}
